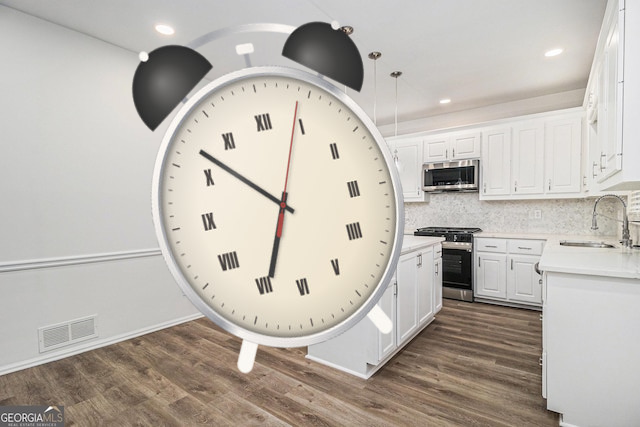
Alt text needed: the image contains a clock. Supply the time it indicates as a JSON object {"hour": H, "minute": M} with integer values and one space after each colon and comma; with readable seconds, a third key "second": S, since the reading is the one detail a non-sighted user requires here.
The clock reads {"hour": 6, "minute": 52, "second": 4}
